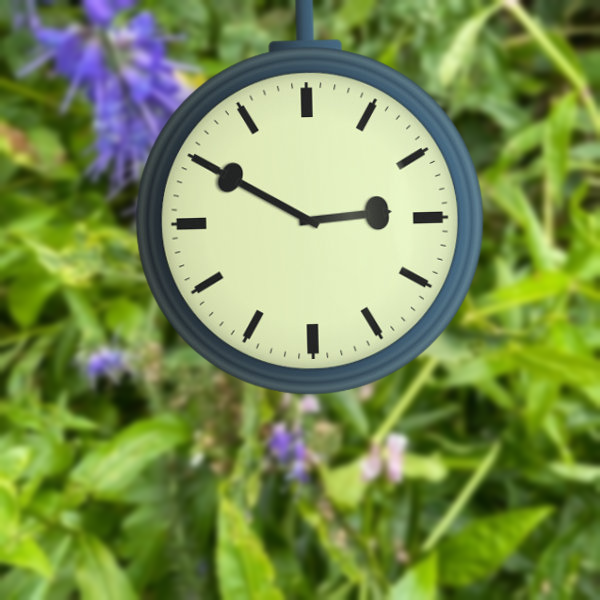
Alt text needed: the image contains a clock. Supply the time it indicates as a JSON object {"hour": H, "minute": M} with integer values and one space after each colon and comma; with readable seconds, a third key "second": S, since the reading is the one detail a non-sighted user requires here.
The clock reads {"hour": 2, "minute": 50}
